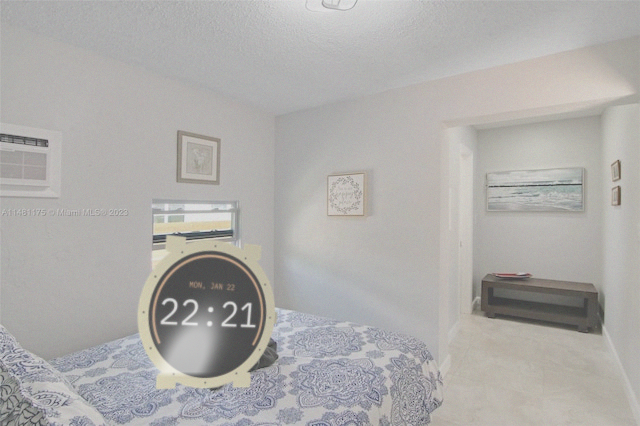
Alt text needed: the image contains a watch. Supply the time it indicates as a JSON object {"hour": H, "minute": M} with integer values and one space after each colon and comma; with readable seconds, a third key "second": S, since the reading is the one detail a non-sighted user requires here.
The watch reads {"hour": 22, "minute": 21}
